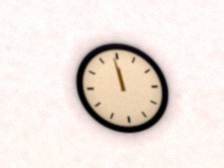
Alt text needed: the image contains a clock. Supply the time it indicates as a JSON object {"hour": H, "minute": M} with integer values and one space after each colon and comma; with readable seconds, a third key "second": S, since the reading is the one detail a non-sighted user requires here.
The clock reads {"hour": 11, "minute": 59}
